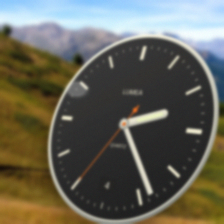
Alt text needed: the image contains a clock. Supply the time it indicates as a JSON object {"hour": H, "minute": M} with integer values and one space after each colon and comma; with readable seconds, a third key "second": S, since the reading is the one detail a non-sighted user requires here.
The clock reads {"hour": 2, "minute": 23, "second": 35}
